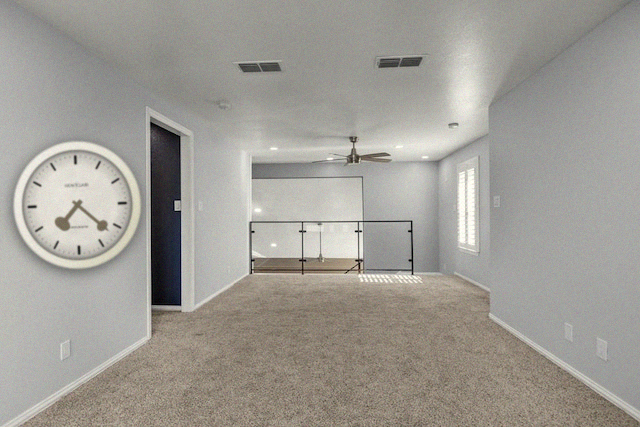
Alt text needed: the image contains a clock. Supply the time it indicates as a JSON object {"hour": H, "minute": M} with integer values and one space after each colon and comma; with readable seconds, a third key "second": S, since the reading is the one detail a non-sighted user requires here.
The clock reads {"hour": 7, "minute": 22}
